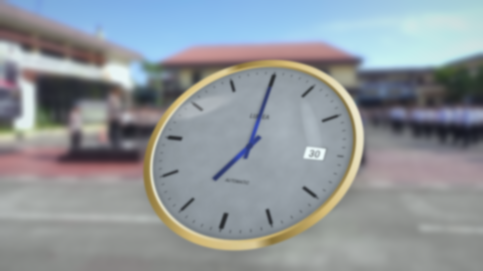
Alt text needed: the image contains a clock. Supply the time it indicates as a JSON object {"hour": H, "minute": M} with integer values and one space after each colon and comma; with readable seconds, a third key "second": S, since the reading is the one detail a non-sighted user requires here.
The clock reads {"hour": 7, "minute": 0}
